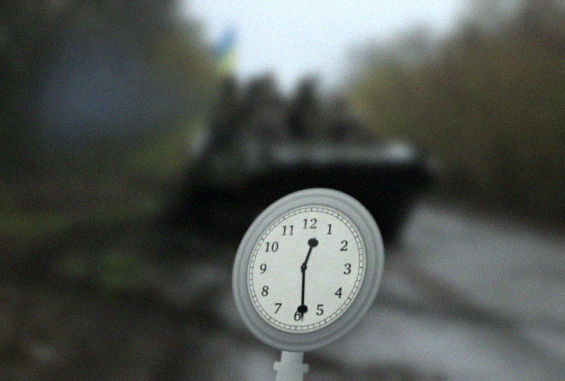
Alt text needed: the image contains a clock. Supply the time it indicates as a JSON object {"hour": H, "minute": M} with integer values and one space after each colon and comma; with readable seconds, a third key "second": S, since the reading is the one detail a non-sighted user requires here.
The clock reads {"hour": 12, "minute": 29}
